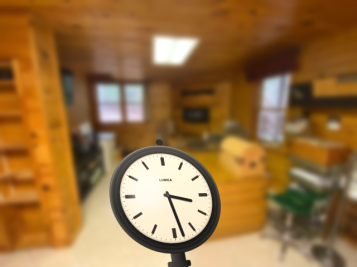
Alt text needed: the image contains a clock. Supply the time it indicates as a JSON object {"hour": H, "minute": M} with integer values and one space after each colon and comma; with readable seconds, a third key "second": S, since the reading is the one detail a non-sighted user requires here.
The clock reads {"hour": 3, "minute": 28}
